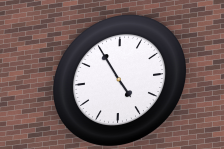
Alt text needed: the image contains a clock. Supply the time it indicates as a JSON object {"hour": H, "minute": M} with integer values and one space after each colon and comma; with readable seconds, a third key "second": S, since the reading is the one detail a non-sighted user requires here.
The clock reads {"hour": 4, "minute": 55}
